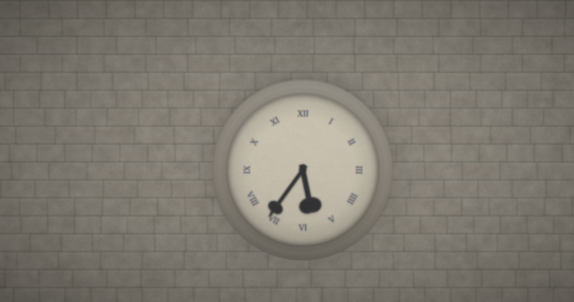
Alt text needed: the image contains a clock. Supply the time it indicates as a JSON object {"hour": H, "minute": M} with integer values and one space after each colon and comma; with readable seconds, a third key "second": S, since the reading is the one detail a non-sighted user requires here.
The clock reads {"hour": 5, "minute": 36}
